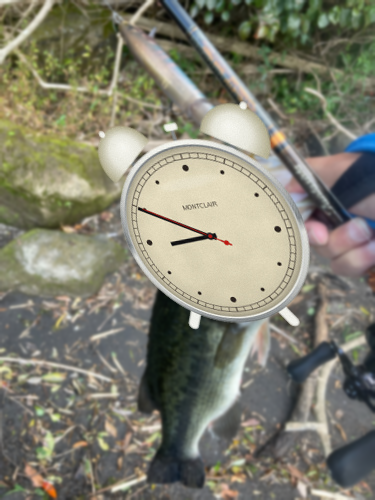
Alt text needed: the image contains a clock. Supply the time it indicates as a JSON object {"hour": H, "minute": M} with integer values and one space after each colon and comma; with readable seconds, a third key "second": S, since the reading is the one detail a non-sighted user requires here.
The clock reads {"hour": 8, "minute": 49, "second": 50}
